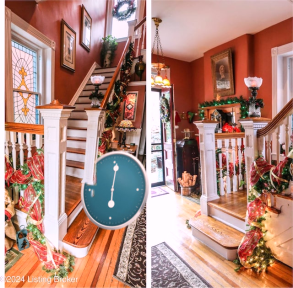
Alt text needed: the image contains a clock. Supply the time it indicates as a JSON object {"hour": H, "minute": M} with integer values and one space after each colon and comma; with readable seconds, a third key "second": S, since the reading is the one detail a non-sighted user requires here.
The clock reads {"hour": 6, "minute": 1}
